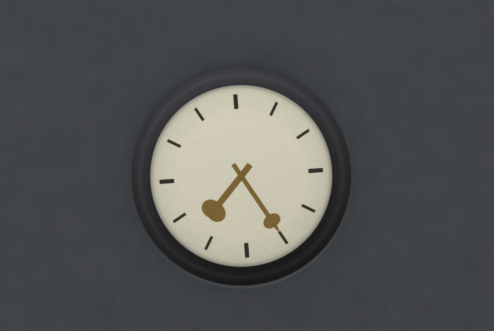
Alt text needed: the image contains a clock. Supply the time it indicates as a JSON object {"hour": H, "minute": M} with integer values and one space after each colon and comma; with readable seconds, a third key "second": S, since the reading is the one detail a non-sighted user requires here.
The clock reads {"hour": 7, "minute": 25}
